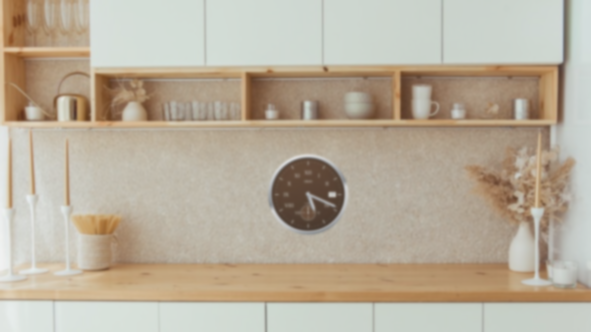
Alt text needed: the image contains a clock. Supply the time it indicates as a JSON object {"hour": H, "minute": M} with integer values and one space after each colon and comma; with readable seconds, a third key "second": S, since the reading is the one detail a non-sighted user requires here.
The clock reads {"hour": 5, "minute": 19}
